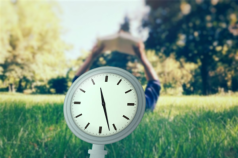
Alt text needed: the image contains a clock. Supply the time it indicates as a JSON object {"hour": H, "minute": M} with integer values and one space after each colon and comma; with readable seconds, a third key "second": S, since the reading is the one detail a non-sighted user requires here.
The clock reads {"hour": 11, "minute": 27}
